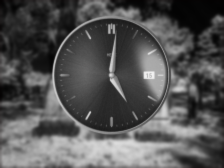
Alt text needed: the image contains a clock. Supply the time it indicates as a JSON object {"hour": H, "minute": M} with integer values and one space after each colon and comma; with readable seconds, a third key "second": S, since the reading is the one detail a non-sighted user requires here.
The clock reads {"hour": 5, "minute": 1}
